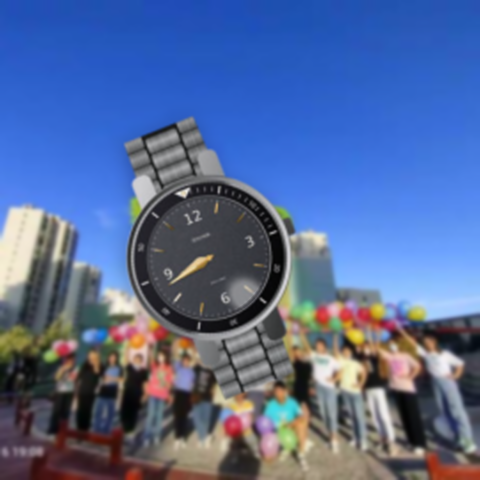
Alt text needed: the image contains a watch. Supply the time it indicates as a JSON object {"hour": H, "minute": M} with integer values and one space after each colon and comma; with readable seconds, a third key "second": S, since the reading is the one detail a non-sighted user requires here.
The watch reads {"hour": 8, "minute": 43}
